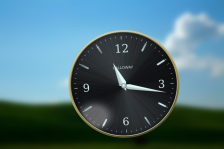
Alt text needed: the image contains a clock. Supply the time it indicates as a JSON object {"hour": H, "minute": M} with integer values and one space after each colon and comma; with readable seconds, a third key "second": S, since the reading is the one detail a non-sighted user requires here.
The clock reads {"hour": 11, "minute": 17}
